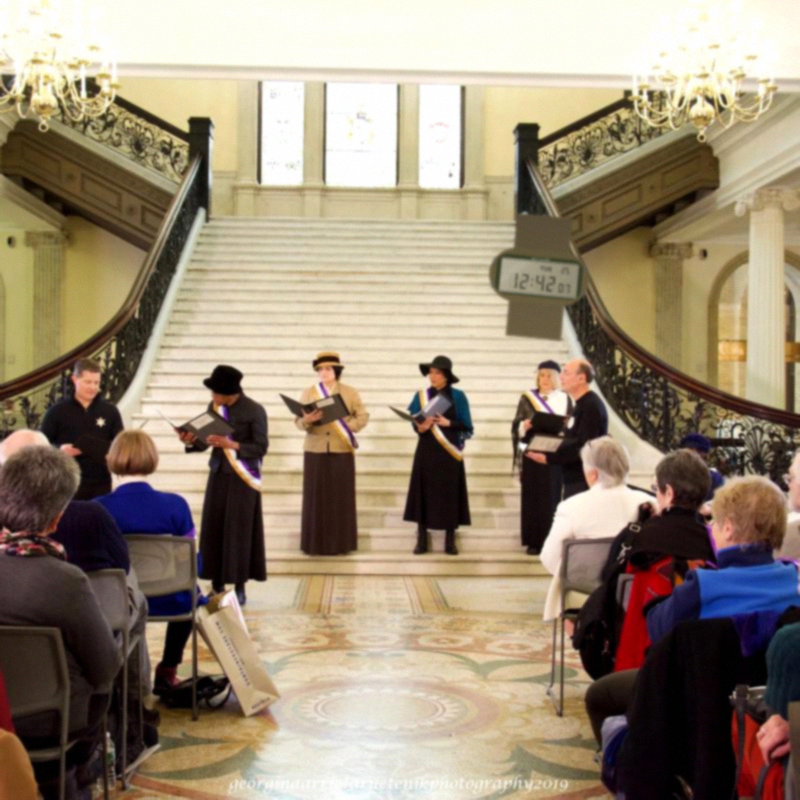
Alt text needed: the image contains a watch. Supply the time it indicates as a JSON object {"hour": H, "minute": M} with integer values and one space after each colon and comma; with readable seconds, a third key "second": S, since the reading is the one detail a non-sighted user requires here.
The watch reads {"hour": 12, "minute": 42}
